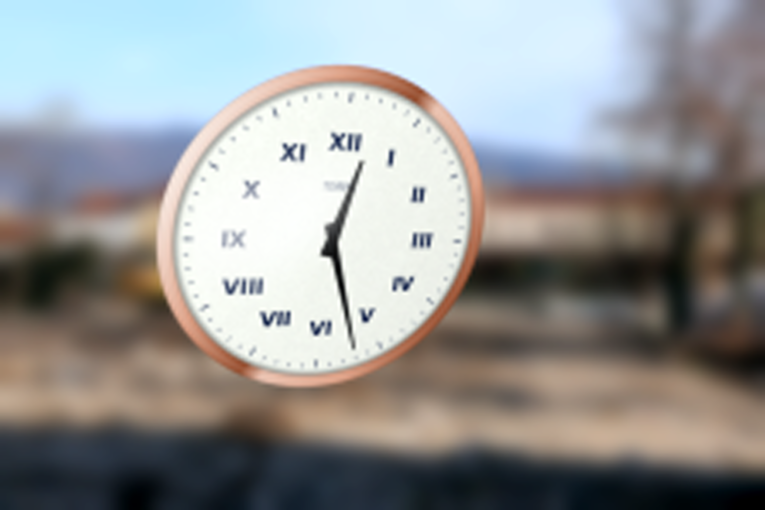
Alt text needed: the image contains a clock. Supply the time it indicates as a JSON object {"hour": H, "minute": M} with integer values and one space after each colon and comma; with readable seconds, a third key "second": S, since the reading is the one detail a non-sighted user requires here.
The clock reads {"hour": 12, "minute": 27}
